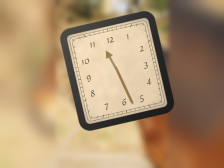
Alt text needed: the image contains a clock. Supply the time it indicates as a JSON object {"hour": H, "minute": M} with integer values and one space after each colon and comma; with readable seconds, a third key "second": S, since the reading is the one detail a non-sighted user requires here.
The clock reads {"hour": 11, "minute": 28}
